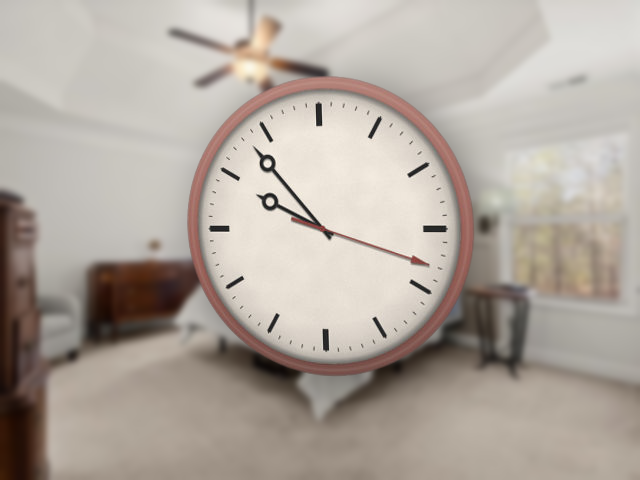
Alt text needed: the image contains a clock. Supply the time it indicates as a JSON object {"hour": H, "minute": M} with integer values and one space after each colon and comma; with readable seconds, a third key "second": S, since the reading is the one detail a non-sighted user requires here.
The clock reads {"hour": 9, "minute": 53, "second": 18}
